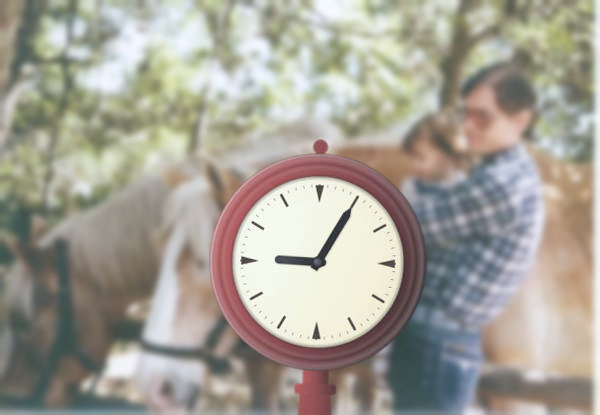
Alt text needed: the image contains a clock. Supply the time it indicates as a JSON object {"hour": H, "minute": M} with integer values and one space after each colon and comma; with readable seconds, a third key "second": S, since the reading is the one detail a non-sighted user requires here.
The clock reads {"hour": 9, "minute": 5}
